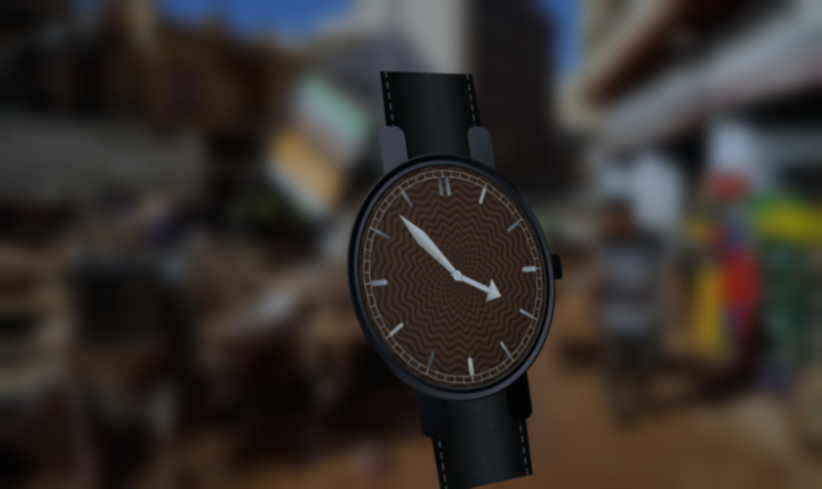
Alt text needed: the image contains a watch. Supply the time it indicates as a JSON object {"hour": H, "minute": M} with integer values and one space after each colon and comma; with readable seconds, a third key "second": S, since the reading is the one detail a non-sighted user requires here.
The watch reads {"hour": 3, "minute": 53}
